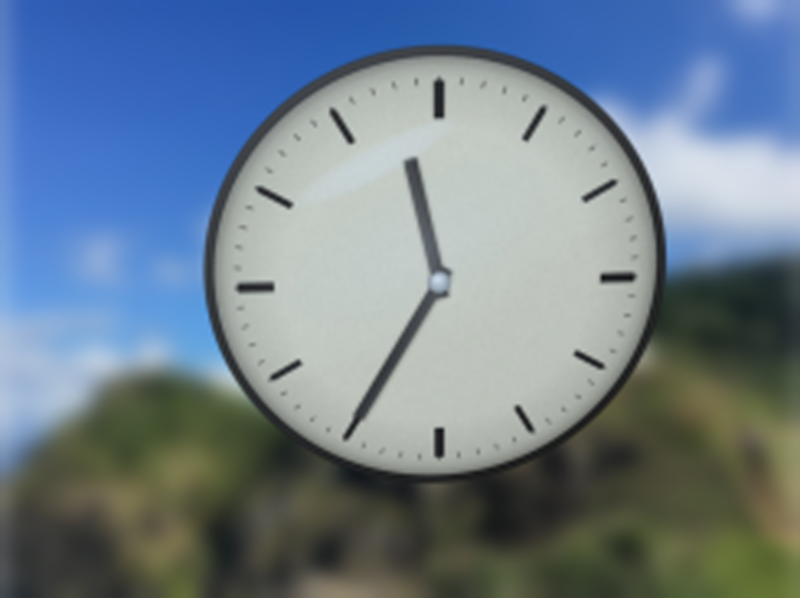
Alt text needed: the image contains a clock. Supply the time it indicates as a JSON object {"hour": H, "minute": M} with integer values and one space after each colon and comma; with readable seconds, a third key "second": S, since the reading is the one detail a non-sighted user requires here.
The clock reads {"hour": 11, "minute": 35}
